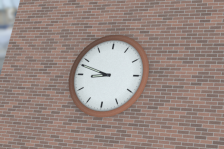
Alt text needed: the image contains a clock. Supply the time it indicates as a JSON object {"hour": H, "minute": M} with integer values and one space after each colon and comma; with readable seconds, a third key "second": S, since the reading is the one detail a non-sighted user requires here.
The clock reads {"hour": 8, "minute": 48}
